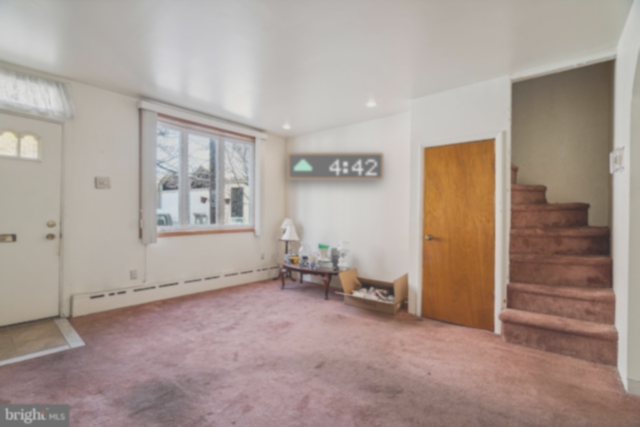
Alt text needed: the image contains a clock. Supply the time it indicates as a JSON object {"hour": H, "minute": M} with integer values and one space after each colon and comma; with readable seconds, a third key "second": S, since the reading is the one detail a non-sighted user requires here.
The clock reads {"hour": 4, "minute": 42}
